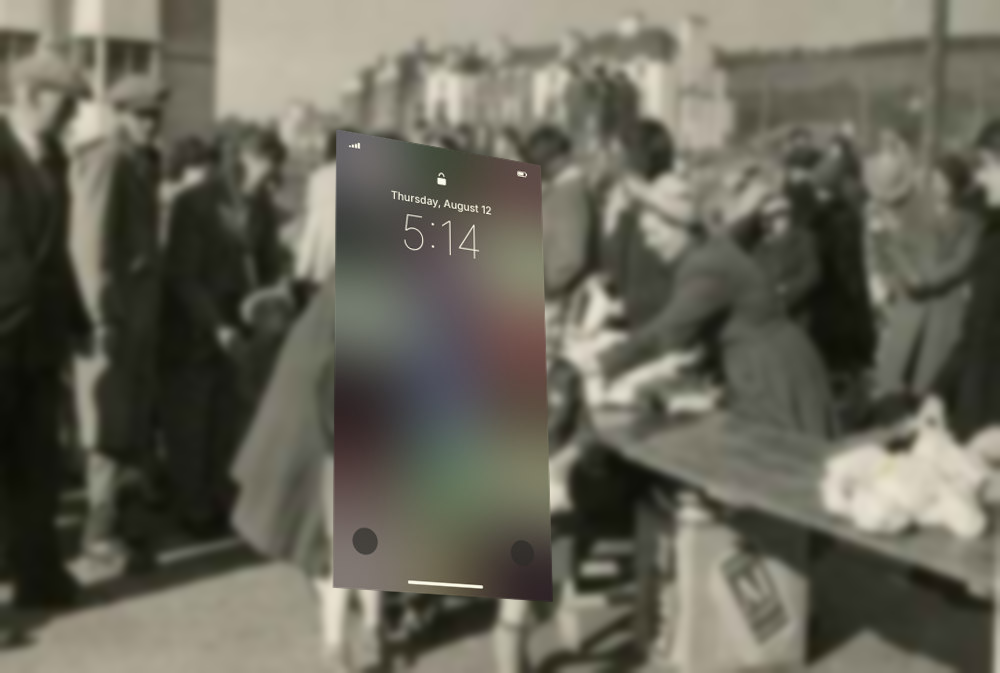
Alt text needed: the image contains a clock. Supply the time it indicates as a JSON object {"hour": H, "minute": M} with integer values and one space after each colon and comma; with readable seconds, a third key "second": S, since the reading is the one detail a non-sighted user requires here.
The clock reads {"hour": 5, "minute": 14}
